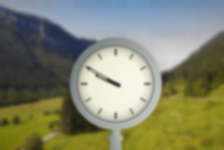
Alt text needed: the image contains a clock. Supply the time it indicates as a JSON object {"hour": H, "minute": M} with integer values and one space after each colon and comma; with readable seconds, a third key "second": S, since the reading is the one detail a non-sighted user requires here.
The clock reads {"hour": 9, "minute": 50}
